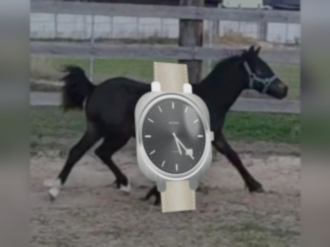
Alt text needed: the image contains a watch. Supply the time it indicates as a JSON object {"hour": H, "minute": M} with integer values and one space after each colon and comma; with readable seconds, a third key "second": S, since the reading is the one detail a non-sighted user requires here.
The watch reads {"hour": 5, "minute": 23}
